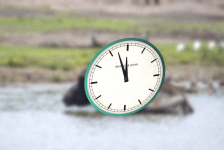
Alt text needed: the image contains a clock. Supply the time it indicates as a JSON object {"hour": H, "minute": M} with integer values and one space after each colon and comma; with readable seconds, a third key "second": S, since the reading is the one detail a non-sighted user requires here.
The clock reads {"hour": 11, "minute": 57}
